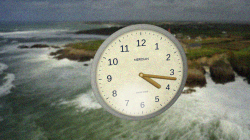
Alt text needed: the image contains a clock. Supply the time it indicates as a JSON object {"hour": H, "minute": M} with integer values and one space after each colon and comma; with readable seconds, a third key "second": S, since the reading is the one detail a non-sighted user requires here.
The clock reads {"hour": 4, "minute": 17}
